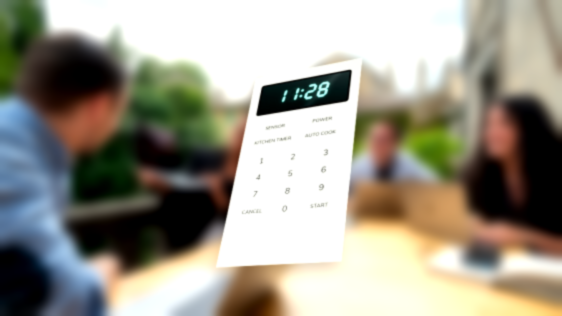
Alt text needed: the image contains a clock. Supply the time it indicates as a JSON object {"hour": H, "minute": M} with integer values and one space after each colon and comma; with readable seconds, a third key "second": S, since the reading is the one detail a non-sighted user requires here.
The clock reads {"hour": 11, "minute": 28}
